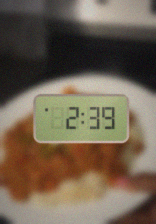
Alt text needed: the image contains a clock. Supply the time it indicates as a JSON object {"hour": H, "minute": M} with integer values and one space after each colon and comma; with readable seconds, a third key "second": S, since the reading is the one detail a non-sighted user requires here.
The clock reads {"hour": 2, "minute": 39}
